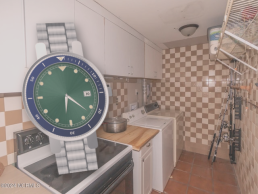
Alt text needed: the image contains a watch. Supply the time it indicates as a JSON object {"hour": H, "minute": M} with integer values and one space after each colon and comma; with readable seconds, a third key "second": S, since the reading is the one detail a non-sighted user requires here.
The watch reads {"hour": 6, "minute": 22}
